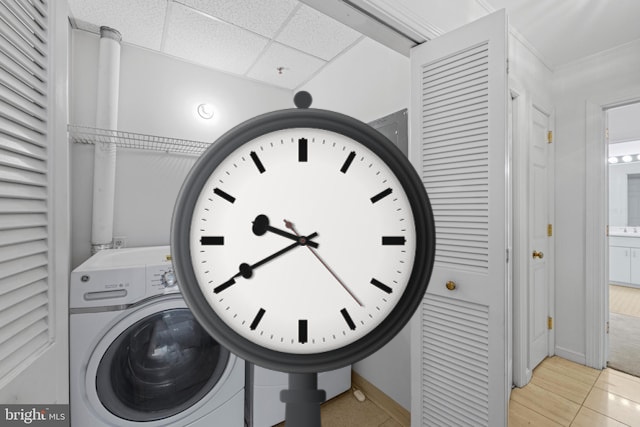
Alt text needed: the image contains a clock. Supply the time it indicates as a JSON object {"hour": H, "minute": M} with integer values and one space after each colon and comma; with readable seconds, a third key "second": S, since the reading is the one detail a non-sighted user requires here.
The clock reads {"hour": 9, "minute": 40, "second": 23}
